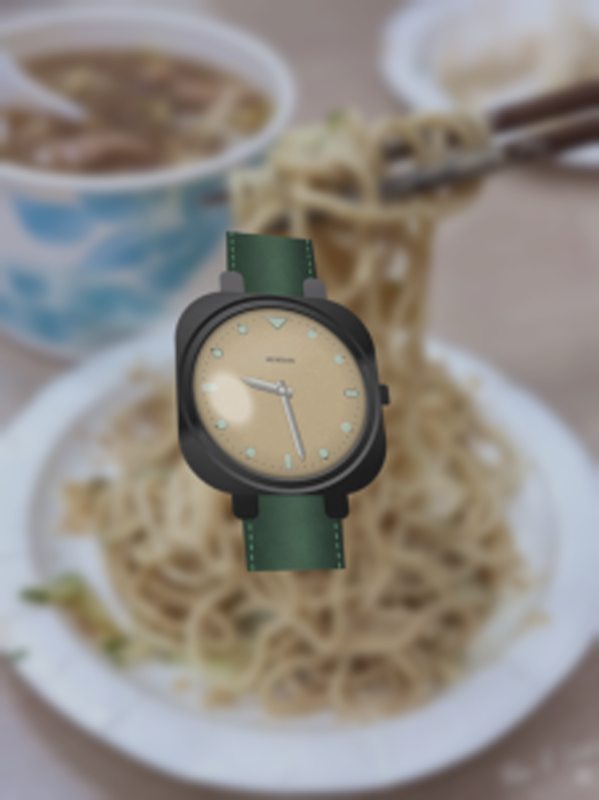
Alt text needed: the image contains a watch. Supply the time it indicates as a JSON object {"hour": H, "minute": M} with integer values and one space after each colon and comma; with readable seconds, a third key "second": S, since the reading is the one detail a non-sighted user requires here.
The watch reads {"hour": 9, "minute": 28}
